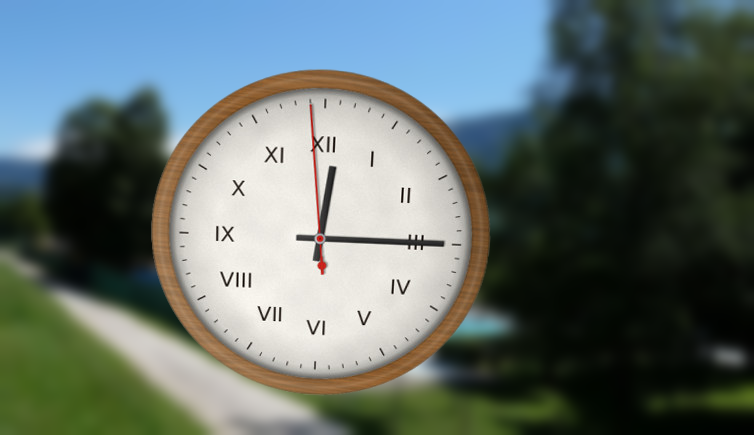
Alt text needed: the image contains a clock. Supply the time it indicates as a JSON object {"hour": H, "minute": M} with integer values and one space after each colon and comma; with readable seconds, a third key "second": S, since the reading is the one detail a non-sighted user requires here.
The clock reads {"hour": 12, "minute": 14, "second": 59}
